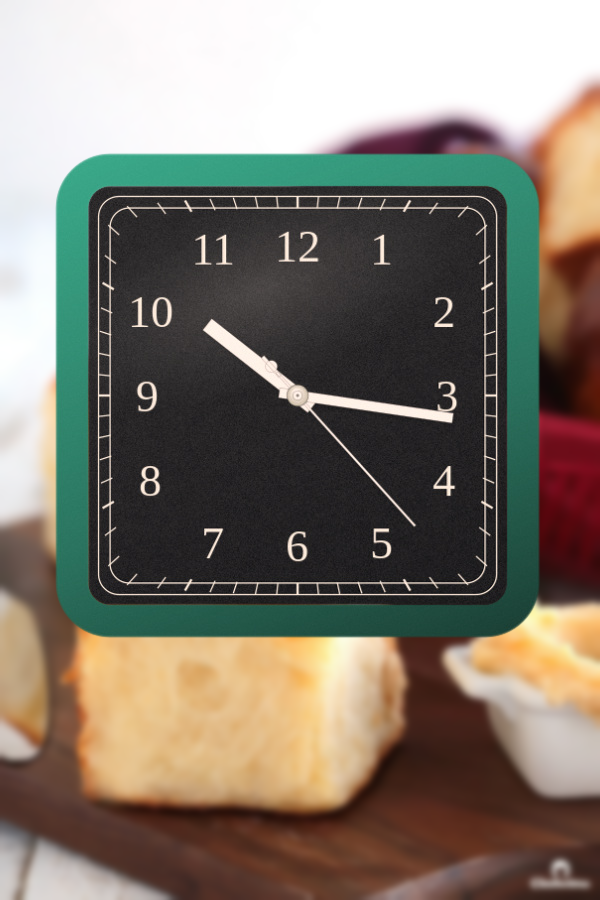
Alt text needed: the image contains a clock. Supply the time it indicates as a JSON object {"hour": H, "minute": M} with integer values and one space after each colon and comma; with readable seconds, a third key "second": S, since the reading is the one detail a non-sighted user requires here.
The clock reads {"hour": 10, "minute": 16, "second": 23}
